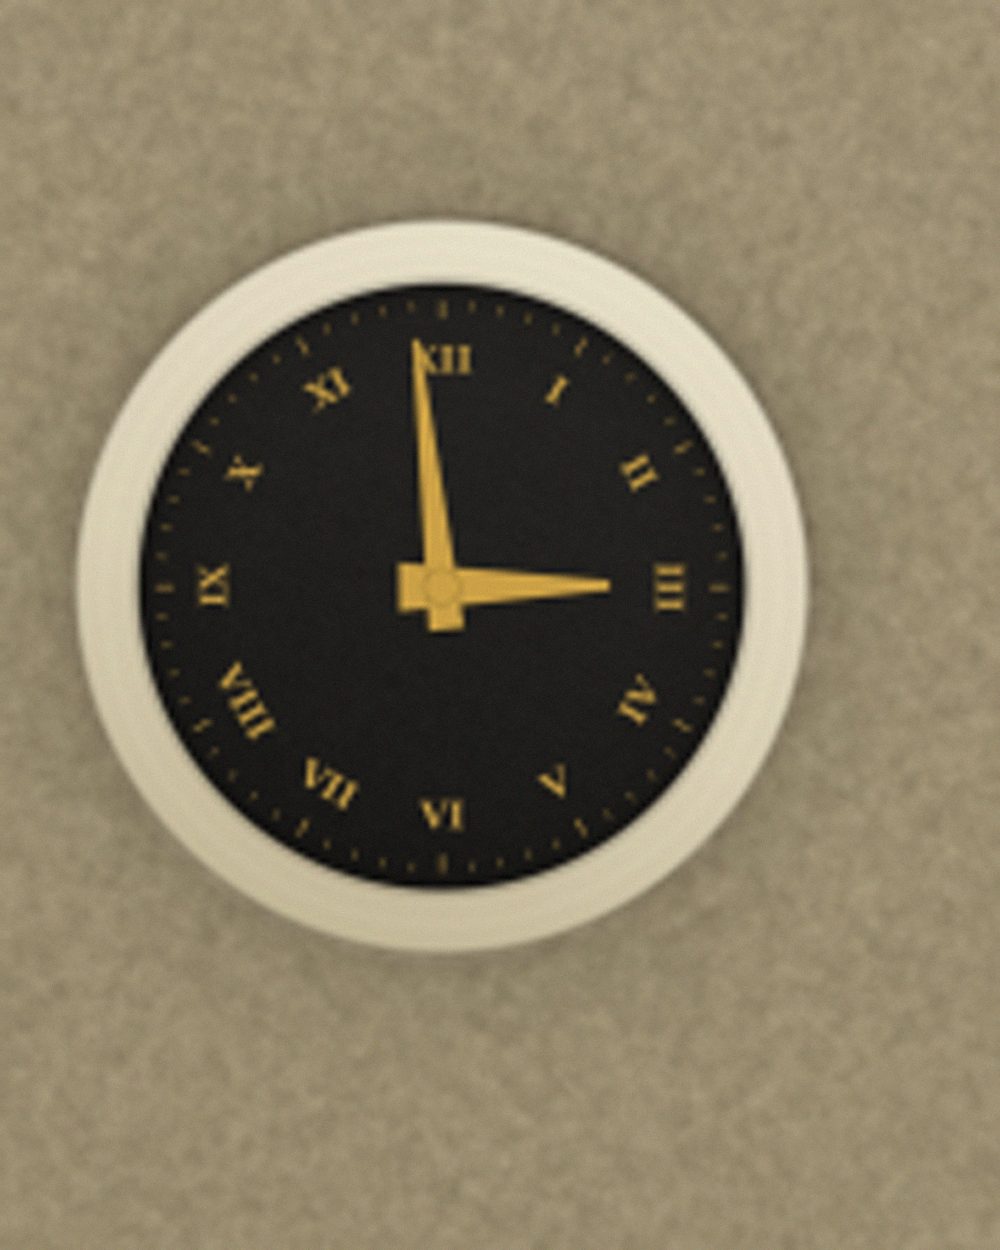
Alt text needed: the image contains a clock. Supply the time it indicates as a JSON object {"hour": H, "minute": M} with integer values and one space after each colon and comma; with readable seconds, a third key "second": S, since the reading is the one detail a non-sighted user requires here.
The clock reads {"hour": 2, "minute": 59}
